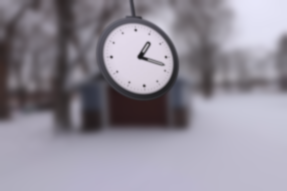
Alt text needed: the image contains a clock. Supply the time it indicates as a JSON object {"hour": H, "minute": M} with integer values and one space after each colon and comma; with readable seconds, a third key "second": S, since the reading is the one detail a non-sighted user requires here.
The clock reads {"hour": 1, "minute": 18}
